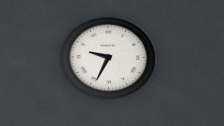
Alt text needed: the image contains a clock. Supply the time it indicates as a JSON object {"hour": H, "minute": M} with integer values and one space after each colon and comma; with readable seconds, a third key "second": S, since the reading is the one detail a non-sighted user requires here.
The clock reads {"hour": 9, "minute": 34}
